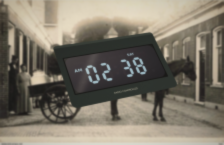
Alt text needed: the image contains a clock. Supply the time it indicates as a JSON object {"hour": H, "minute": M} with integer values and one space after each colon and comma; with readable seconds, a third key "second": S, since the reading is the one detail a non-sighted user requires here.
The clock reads {"hour": 2, "minute": 38}
